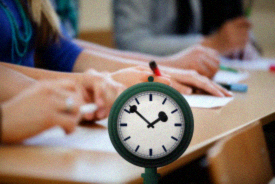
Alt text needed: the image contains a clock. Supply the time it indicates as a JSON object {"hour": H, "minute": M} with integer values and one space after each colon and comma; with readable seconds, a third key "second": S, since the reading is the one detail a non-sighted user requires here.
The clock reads {"hour": 1, "minute": 52}
